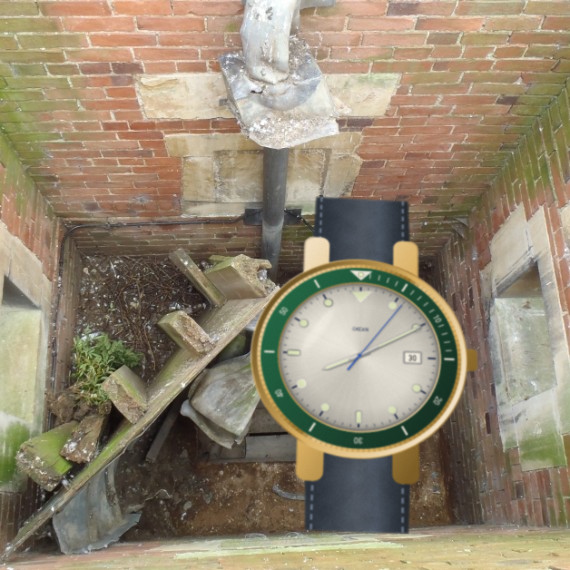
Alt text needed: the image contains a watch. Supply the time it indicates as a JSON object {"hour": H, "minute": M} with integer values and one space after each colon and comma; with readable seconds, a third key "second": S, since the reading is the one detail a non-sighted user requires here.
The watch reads {"hour": 8, "minute": 10, "second": 6}
